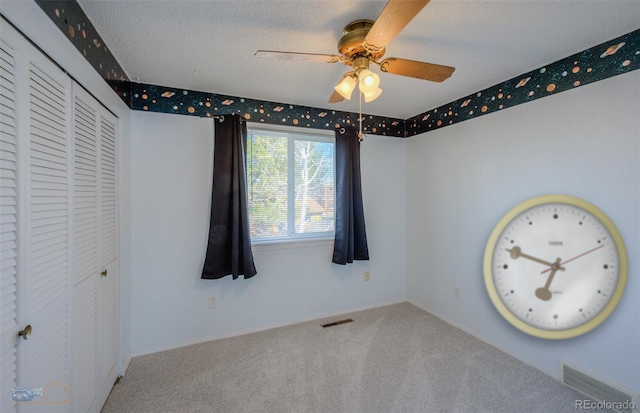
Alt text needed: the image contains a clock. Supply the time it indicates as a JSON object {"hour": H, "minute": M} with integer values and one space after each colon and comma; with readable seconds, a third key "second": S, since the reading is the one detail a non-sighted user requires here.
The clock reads {"hour": 6, "minute": 48, "second": 11}
